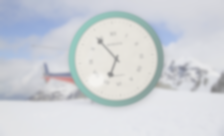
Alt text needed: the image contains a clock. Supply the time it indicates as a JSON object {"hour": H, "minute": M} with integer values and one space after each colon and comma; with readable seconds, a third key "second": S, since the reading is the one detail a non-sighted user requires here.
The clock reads {"hour": 6, "minute": 54}
